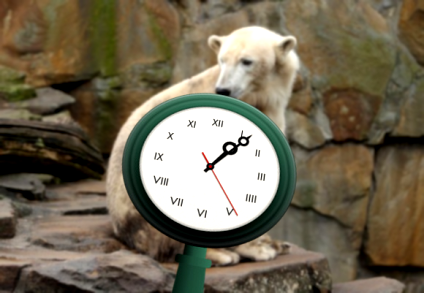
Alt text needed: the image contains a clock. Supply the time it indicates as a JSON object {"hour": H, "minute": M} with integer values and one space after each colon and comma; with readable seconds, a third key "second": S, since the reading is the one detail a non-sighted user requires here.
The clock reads {"hour": 1, "minute": 6, "second": 24}
